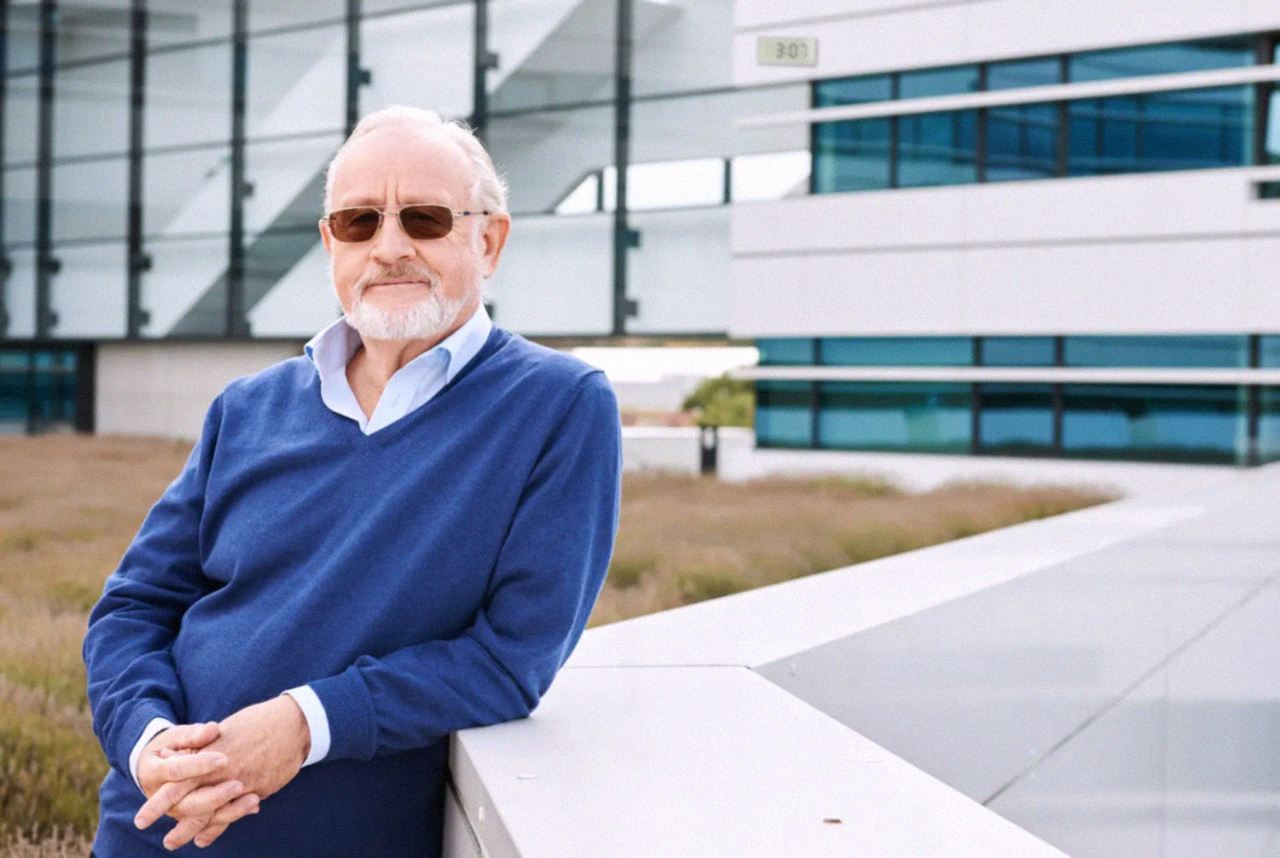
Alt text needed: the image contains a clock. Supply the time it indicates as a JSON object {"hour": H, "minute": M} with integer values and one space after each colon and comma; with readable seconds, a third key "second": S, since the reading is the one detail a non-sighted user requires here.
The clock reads {"hour": 3, "minute": 7}
